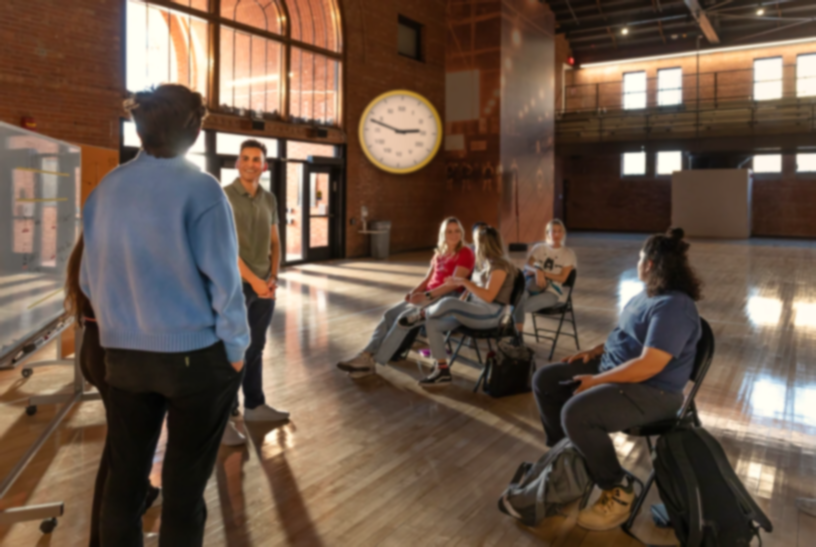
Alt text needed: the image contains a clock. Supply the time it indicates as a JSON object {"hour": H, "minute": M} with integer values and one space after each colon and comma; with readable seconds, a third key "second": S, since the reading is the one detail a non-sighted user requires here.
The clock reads {"hour": 2, "minute": 48}
